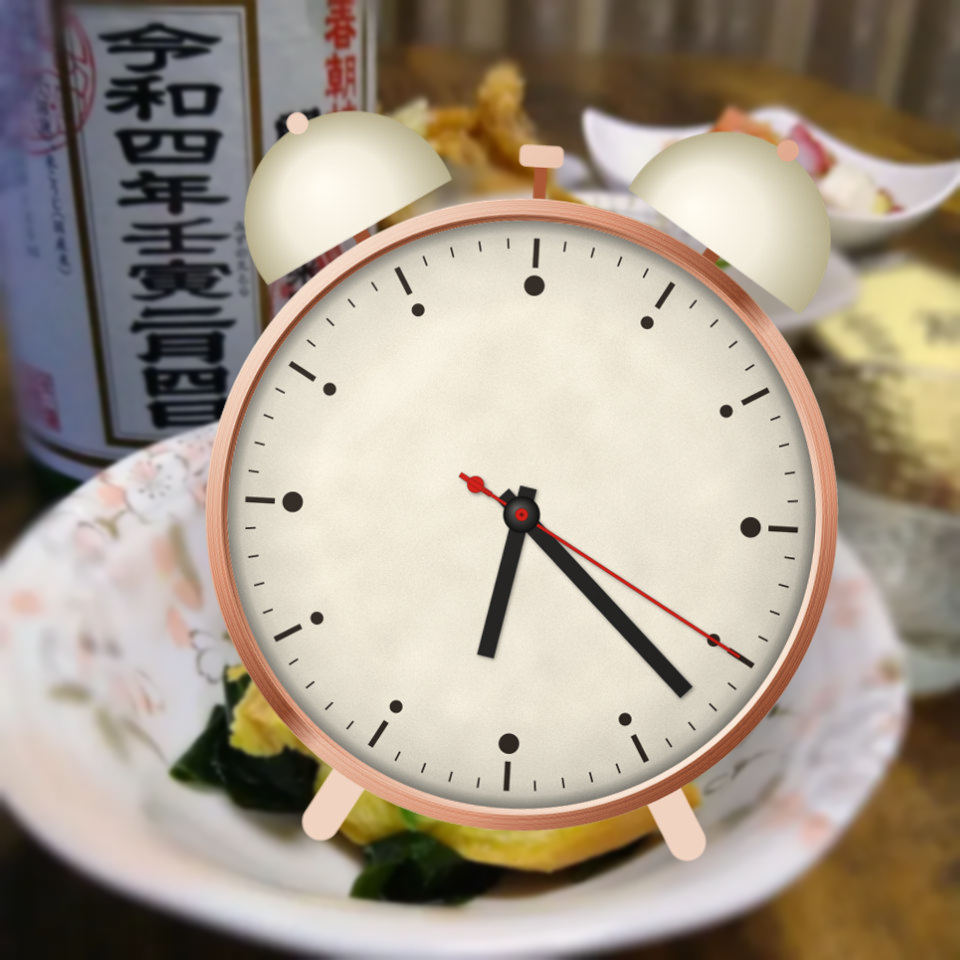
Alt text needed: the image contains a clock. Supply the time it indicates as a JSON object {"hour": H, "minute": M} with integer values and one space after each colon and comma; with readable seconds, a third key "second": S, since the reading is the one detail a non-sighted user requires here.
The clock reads {"hour": 6, "minute": 22, "second": 20}
